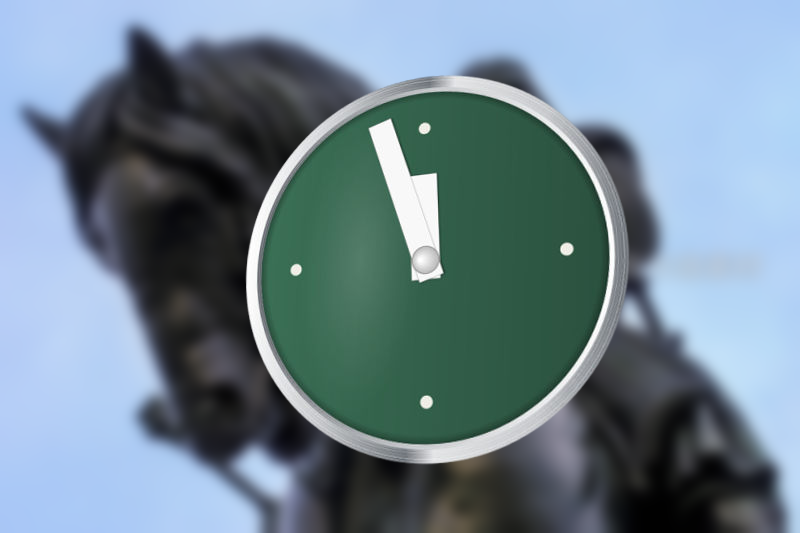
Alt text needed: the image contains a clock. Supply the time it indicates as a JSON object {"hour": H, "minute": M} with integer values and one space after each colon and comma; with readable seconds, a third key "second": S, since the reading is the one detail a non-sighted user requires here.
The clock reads {"hour": 11, "minute": 57}
